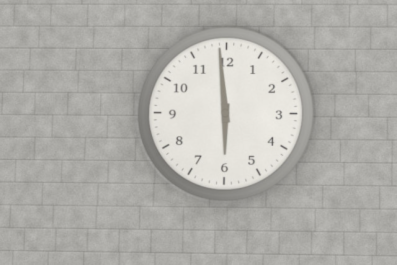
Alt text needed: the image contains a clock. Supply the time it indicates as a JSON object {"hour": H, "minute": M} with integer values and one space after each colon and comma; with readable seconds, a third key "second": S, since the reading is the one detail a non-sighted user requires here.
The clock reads {"hour": 5, "minute": 59}
